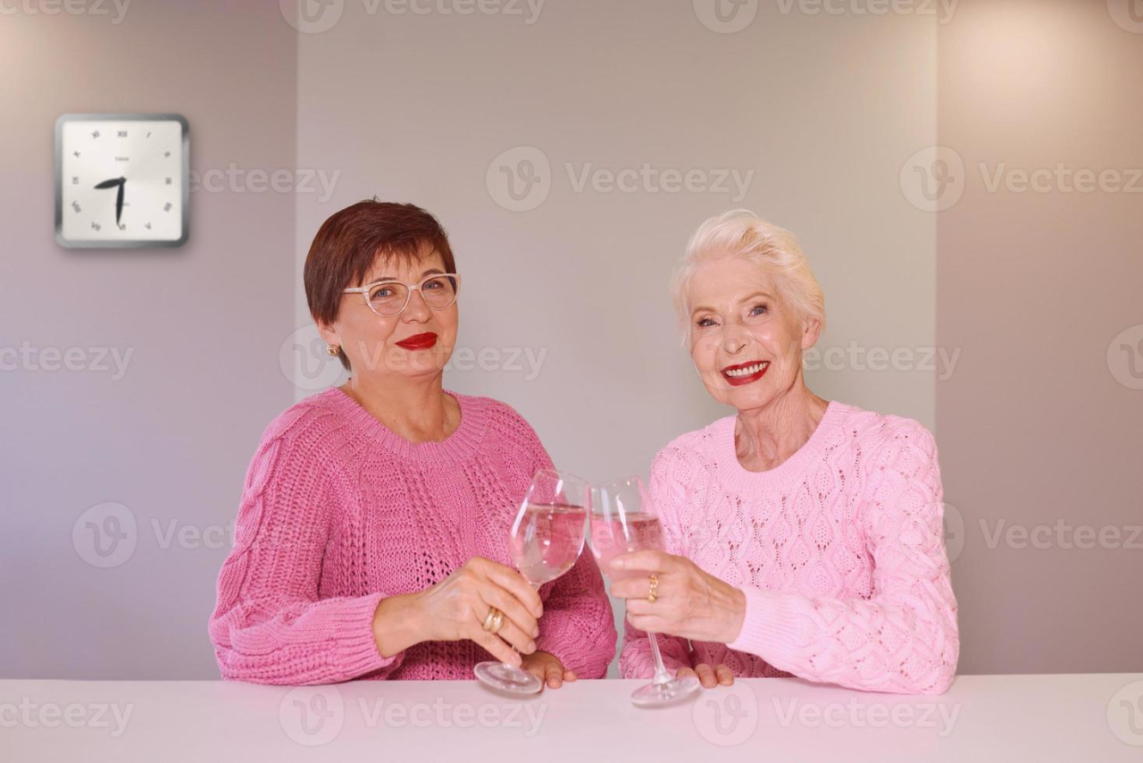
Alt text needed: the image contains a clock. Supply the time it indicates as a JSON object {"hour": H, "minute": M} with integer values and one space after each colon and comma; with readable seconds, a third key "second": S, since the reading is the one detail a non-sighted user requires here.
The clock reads {"hour": 8, "minute": 31}
